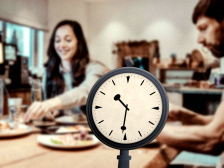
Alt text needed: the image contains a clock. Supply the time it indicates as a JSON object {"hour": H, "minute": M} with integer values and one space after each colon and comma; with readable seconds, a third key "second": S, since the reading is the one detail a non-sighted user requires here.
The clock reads {"hour": 10, "minute": 31}
